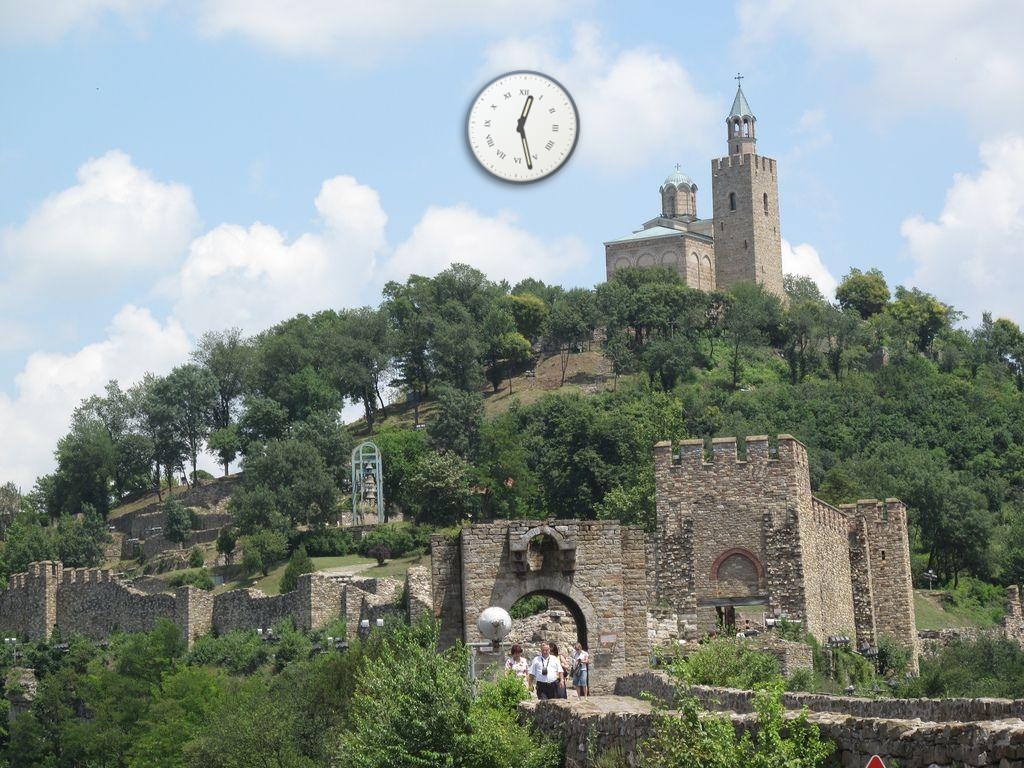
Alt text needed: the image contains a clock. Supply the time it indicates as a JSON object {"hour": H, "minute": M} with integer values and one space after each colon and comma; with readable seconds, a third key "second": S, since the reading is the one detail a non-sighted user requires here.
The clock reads {"hour": 12, "minute": 27}
